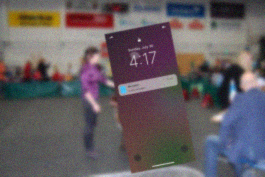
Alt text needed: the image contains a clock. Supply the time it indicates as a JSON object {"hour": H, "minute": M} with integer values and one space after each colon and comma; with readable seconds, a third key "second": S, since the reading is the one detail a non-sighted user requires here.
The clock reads {"hour": 4, "minute": 17}
